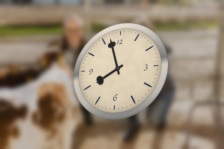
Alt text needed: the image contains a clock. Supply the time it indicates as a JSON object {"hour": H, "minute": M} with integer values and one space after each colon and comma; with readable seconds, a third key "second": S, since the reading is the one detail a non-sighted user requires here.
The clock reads {"hour": 7, "minute": 57}
